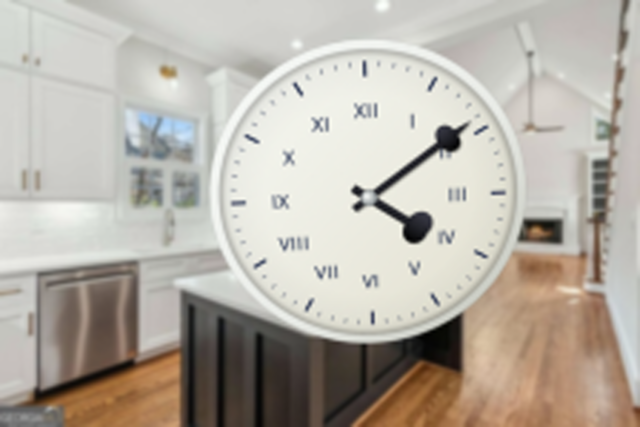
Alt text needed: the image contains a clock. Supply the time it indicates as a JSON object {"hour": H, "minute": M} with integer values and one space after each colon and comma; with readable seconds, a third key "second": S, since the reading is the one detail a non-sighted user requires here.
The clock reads {"hour": 4, "minute": 9}
